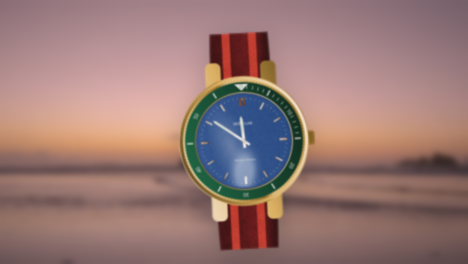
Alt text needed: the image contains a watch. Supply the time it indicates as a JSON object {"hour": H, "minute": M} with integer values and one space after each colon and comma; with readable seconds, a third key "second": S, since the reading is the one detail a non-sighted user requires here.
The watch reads {"hour": 11, "minute": 51}
